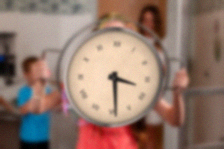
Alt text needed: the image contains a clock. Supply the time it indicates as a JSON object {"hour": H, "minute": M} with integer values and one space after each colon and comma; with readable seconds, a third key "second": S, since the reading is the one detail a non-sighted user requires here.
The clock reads {"hour": 3, "minute": 29}
